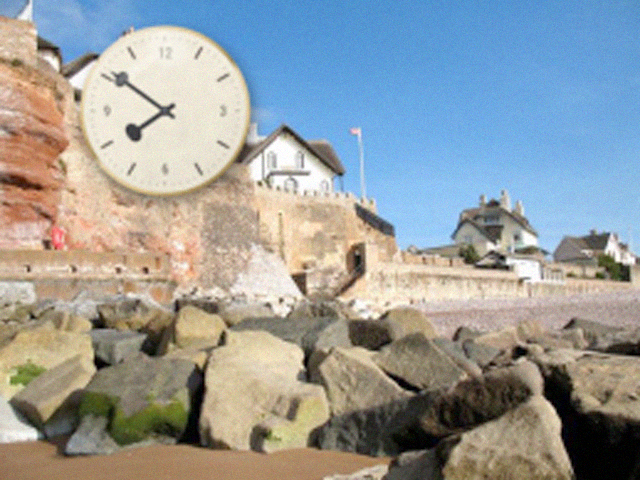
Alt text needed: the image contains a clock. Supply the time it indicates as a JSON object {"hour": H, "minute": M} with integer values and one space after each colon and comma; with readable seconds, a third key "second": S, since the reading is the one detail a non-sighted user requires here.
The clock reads {"hour": 7, "minute": 51}
